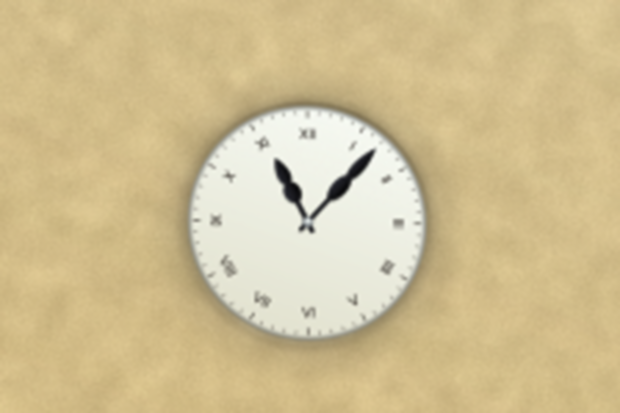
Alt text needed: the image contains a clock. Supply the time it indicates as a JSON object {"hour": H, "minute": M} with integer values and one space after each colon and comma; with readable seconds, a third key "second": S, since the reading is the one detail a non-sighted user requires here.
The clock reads {"hour": 11, "minute": 7}
